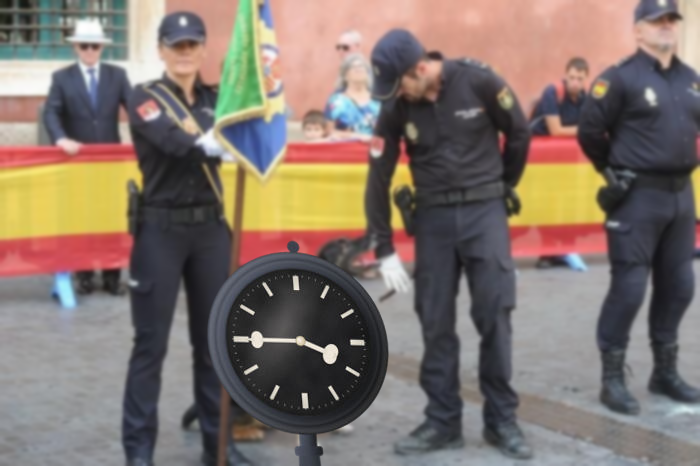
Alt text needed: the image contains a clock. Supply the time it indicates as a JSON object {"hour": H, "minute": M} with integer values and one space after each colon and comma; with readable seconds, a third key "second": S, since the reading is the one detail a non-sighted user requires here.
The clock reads {"hour": 3, "minute": 45}
